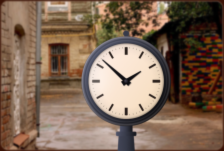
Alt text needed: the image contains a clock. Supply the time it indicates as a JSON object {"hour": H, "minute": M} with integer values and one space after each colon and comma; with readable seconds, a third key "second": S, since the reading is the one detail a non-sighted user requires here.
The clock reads {"hour": 1, "minute": 52}
